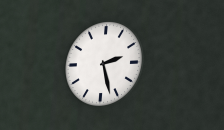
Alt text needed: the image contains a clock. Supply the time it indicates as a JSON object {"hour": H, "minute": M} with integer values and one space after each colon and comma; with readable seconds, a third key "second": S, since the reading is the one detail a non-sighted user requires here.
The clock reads {"hour": 2, "minute": 27}
